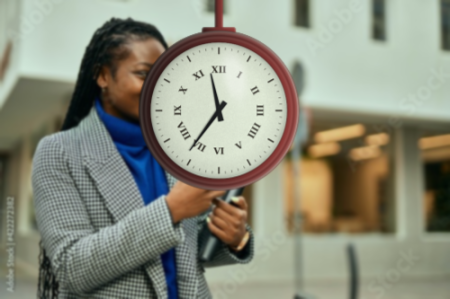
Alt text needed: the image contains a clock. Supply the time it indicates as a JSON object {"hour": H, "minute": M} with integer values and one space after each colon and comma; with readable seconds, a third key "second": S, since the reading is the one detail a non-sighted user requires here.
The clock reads {"hour": 11, "minute": 36}
